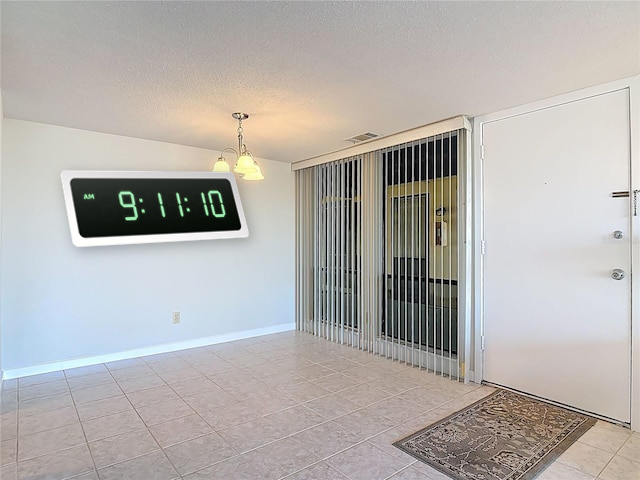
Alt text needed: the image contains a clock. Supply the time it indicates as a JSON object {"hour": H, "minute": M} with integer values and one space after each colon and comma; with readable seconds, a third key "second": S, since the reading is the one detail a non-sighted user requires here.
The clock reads {"hour": 9, "minute": 11, "second": 10}
